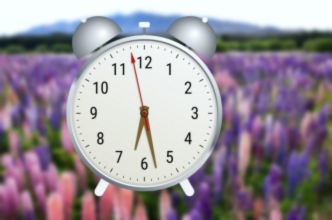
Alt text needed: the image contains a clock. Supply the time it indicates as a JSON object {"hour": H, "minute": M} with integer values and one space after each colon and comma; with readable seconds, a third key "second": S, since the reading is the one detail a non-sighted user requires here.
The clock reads {"hour": 6, "minute": 27, "second": 58}
